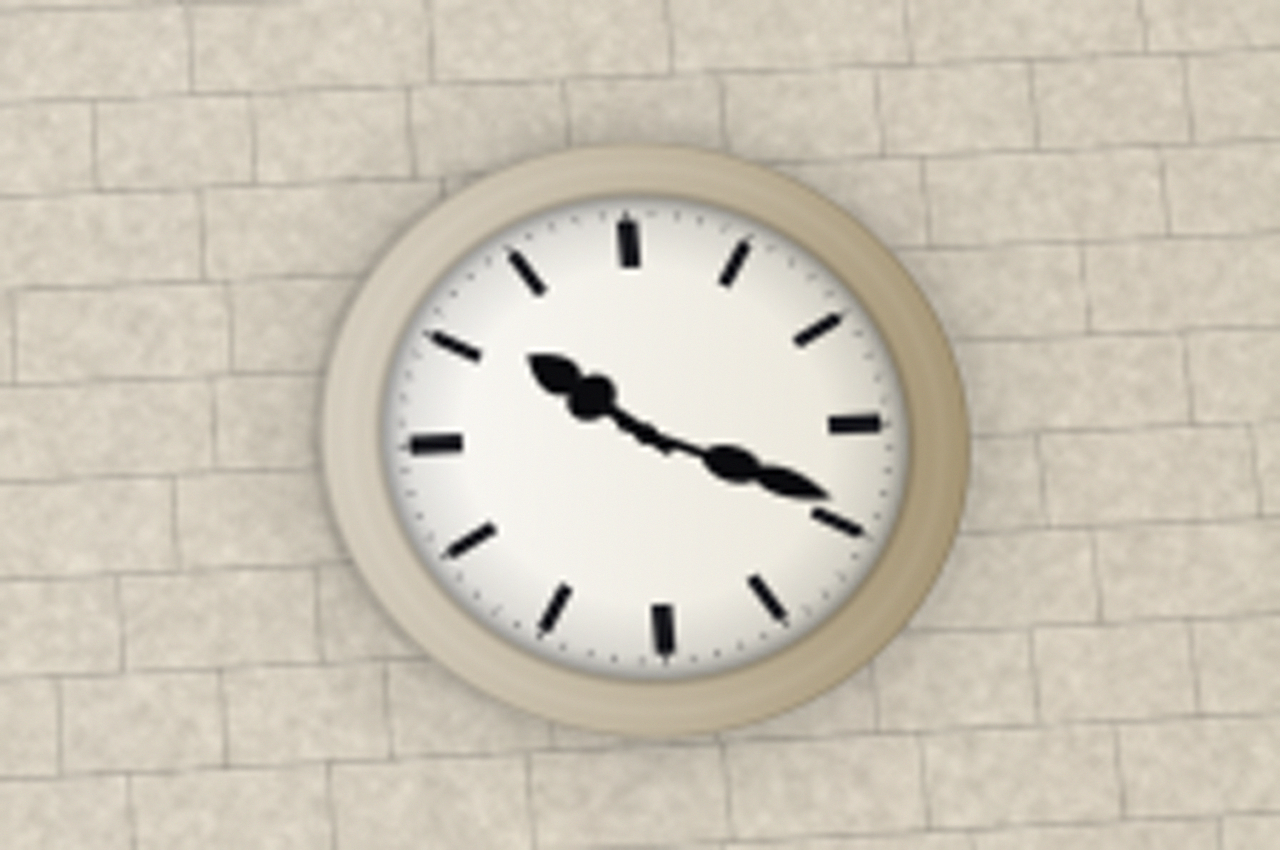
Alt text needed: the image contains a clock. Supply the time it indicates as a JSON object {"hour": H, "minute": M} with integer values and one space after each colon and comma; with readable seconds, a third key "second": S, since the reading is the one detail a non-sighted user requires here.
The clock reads {"hour": 10, "minute": 19}
